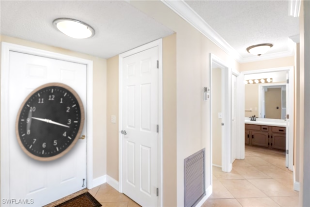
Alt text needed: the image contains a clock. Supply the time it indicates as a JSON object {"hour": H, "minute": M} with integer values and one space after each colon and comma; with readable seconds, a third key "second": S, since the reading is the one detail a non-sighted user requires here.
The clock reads {"hour": 9, "minute": 17}
